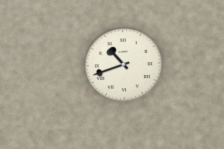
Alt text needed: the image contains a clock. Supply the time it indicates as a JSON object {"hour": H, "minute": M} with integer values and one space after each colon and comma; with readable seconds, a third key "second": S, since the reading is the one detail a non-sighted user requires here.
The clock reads {"hour": 10, "minute": 42}
